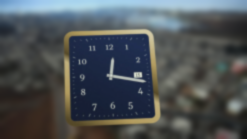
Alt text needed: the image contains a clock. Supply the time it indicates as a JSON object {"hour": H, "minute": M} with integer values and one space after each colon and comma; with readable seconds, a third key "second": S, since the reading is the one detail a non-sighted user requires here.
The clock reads {"hour": 12, "minute": 17}
